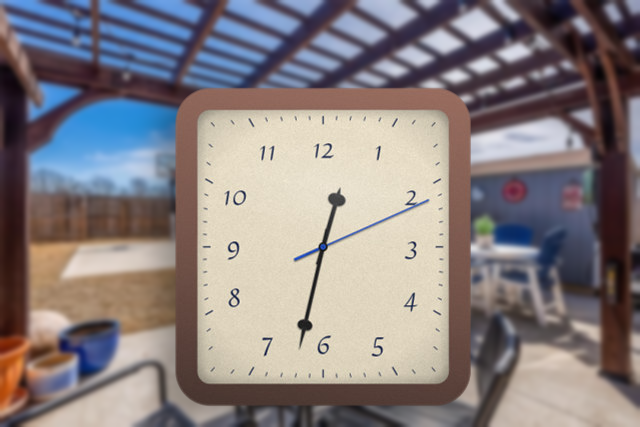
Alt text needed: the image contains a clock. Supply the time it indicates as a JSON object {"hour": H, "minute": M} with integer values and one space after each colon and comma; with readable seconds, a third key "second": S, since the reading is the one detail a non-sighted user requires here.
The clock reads {"hour": 12, "minute": 32, "second": 11}
